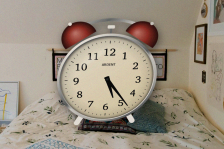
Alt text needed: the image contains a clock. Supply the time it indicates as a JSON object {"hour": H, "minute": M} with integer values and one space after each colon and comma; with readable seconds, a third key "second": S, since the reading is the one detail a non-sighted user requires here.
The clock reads {"hour": 5, "minute": 24}
